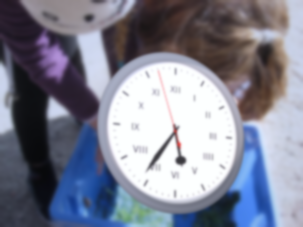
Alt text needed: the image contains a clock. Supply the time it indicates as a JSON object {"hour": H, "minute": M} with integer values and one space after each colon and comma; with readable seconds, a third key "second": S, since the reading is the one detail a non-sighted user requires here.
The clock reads {"hour": 5, "minute": 35, "second": 57}
